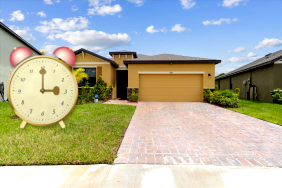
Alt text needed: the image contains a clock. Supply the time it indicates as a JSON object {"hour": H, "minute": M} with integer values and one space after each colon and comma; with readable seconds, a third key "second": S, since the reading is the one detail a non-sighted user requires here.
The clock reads {"hour": 3, "minute": 0}
